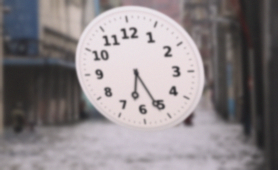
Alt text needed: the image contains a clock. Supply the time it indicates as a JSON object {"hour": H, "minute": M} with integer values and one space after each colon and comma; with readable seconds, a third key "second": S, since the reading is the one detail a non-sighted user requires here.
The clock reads {"hour": 6, "minute": 26}
